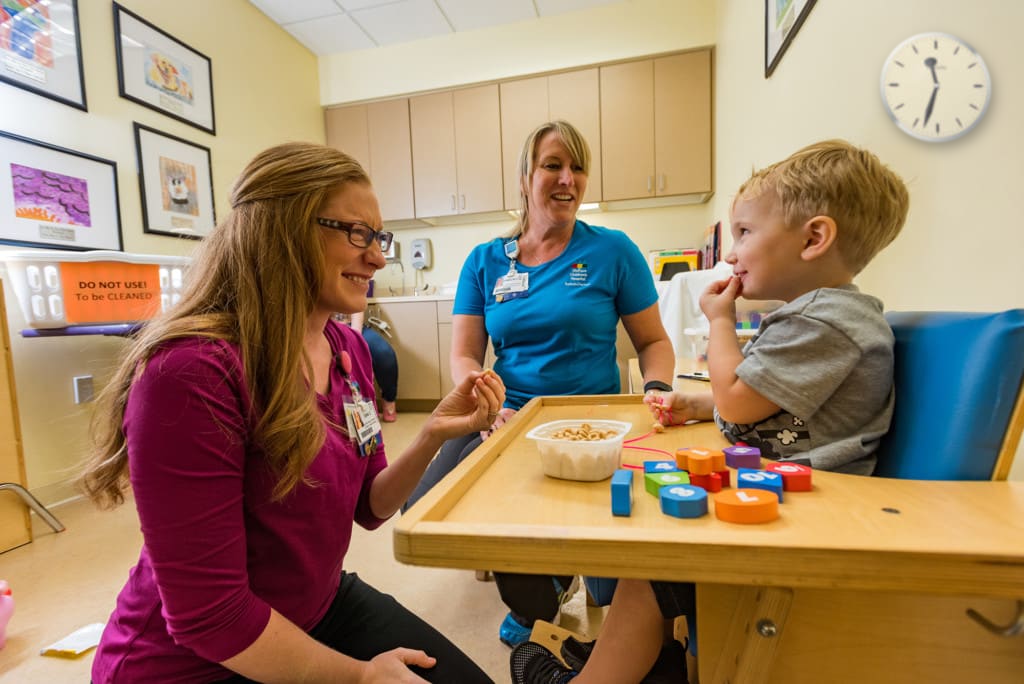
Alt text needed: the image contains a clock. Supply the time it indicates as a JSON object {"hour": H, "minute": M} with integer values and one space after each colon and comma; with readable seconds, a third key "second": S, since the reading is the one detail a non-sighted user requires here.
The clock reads {"hour": 11, "minute": 33}
